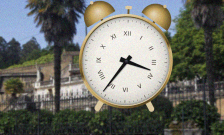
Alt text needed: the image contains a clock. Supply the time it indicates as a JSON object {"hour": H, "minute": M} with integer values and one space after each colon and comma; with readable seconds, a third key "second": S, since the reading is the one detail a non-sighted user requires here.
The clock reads {"hour": 3, "minute": 36}
